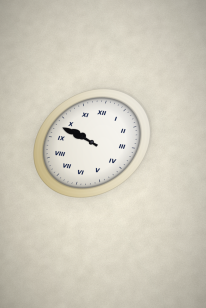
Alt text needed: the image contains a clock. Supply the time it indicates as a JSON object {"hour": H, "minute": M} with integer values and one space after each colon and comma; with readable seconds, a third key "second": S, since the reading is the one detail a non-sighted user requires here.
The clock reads {"hour": 9, "minute": 48}
